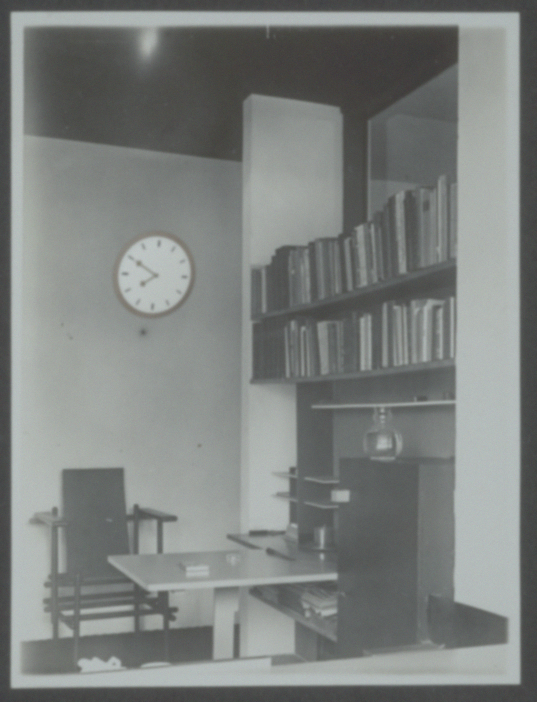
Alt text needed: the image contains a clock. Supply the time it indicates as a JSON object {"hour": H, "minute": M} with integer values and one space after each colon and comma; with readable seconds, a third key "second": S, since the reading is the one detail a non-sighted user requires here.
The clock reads {"hour": 7, "minute": 50}
